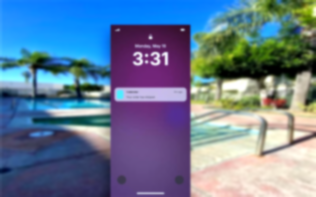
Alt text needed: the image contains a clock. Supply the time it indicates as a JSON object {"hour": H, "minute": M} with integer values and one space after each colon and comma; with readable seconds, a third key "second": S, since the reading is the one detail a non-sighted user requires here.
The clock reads {"hour": 3, "minute": 31}
